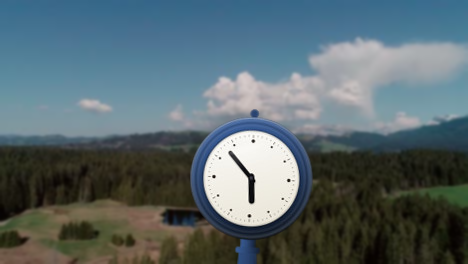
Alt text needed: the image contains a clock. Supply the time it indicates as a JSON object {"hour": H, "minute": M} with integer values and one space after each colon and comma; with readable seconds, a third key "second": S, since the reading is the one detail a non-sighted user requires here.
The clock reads {"hour": 5, "minute": 53}
